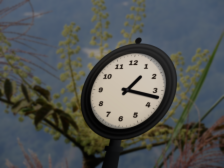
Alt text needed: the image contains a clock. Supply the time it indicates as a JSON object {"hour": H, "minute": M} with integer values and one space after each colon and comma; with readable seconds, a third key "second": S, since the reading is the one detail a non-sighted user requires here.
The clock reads {"hour": 1, "minute": 17}
